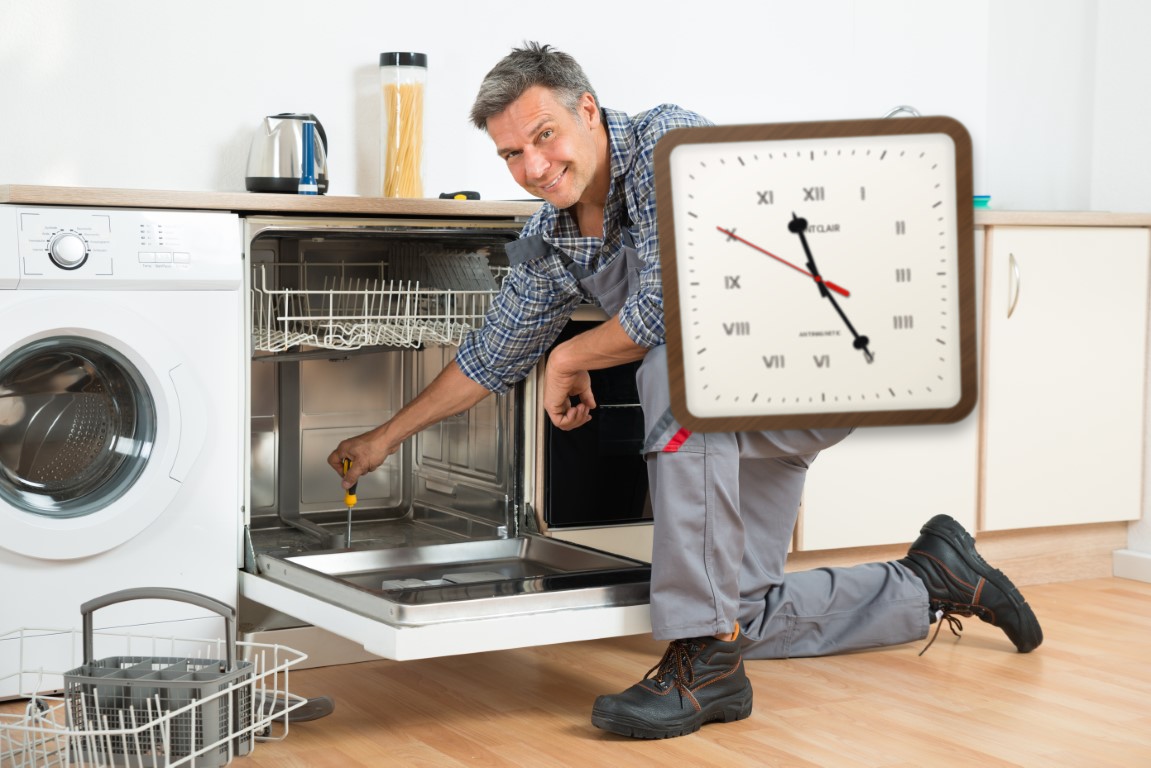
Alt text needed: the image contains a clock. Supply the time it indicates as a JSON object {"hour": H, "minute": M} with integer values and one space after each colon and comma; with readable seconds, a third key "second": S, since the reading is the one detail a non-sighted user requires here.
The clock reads {"hour": 11, "minute": 24, "second": 50}
